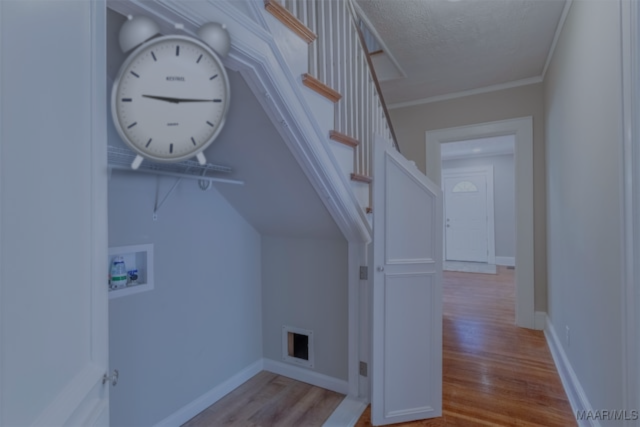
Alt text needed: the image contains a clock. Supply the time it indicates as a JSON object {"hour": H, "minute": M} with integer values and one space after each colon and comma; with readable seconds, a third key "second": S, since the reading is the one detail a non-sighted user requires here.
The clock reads {"hour": 9, "minute": 15}
